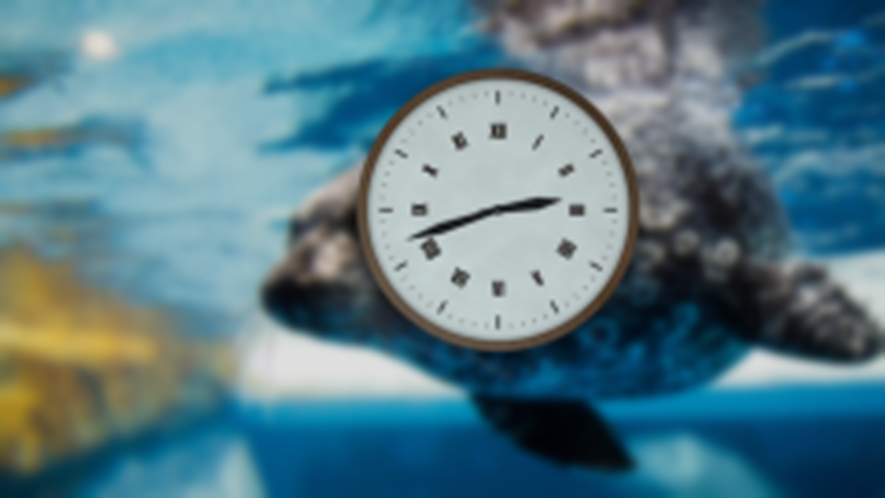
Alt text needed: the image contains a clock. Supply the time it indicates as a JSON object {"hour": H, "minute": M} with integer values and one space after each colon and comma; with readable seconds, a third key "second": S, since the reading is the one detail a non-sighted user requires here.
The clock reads {"hour": 2, "minute": 42}
